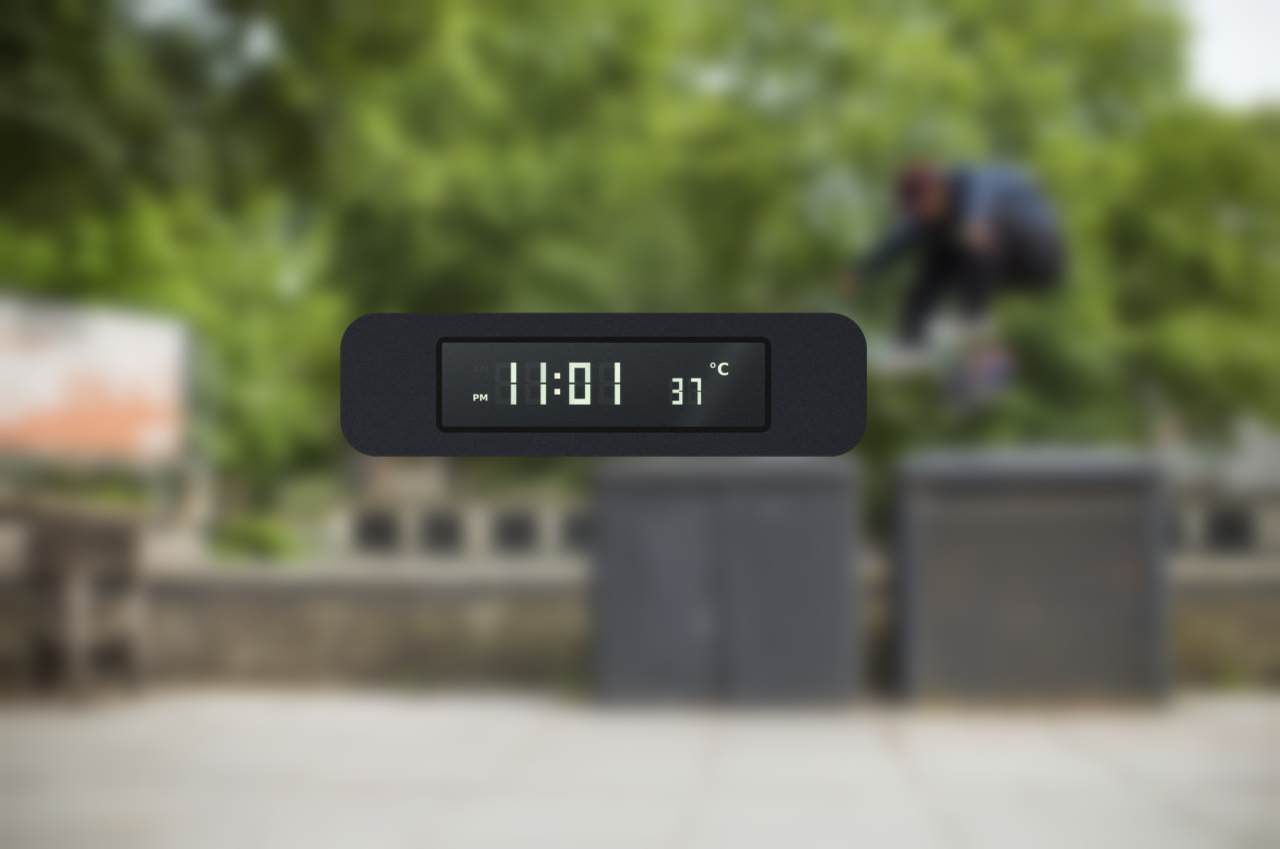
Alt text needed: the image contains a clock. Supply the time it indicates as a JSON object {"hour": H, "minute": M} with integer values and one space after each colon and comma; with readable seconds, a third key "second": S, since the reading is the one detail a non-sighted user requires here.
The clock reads {"hour": 11, "minute": 1}
